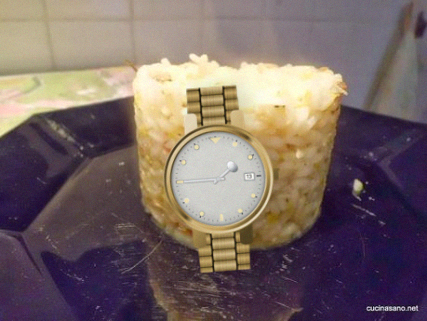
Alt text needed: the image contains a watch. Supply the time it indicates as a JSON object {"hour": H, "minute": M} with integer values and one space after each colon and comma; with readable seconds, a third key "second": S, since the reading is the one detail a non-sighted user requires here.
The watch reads {"hour": 1, "minute": 45}
